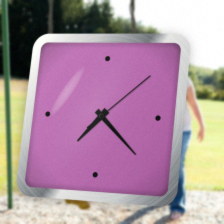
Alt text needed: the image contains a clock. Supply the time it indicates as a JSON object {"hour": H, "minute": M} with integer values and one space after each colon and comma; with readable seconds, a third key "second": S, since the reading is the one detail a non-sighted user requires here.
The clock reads {"hour": 7, "minute": 22, "second": 8}
